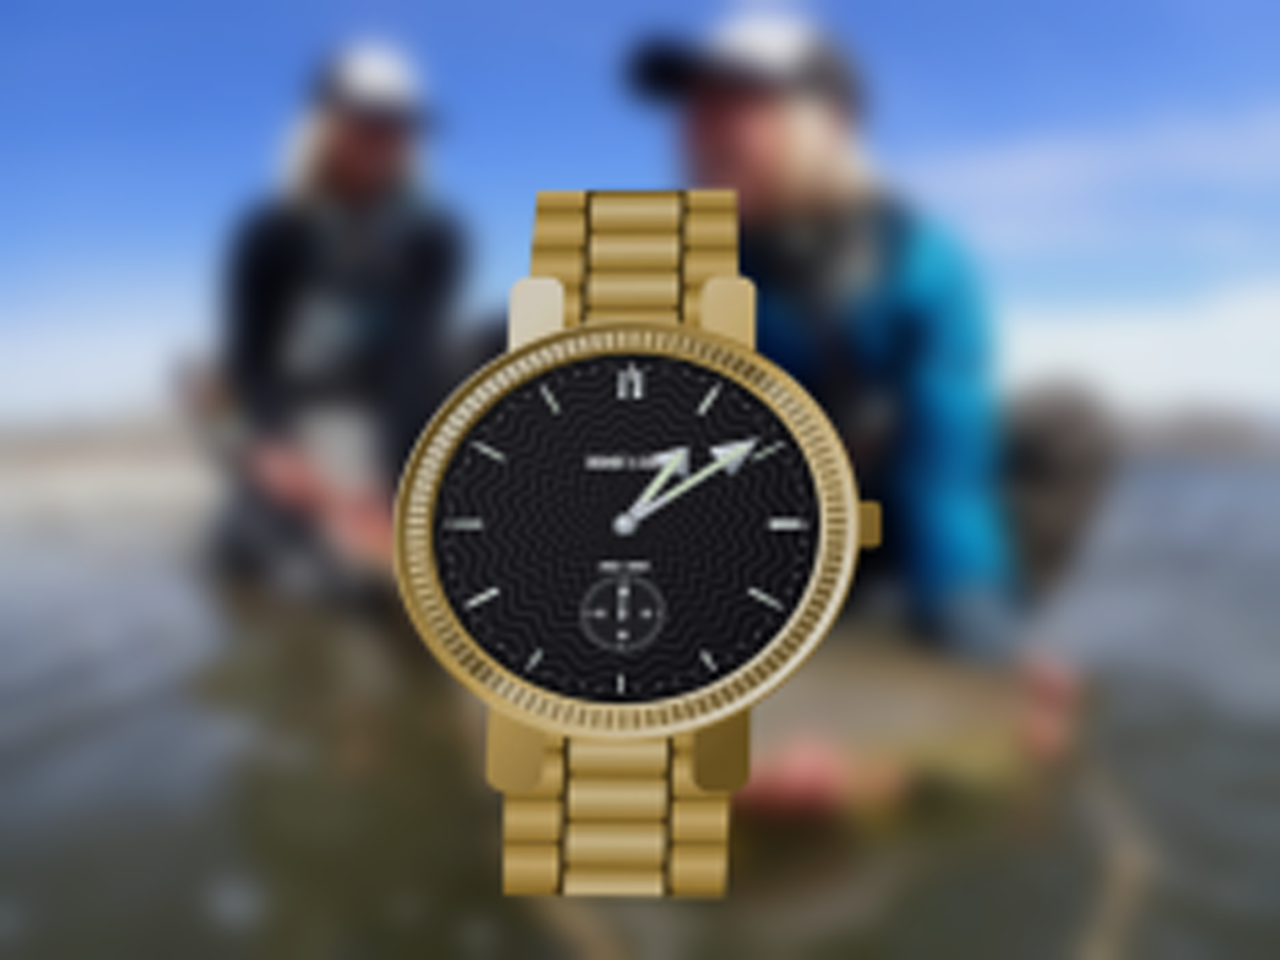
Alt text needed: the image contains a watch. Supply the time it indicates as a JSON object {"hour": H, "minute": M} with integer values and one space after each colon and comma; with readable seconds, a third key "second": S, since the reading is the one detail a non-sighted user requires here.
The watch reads {"hour": 1, "minute": 9}
